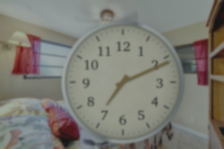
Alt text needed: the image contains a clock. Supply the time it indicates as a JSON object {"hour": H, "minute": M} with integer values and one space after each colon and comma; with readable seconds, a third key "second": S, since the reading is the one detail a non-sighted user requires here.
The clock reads {"hour": 7, "minute": 11}
